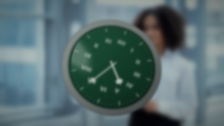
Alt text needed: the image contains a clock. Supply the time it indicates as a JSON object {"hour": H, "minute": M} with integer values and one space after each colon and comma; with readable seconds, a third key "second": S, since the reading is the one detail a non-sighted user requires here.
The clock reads {"hour": 4, "minute": 35}
